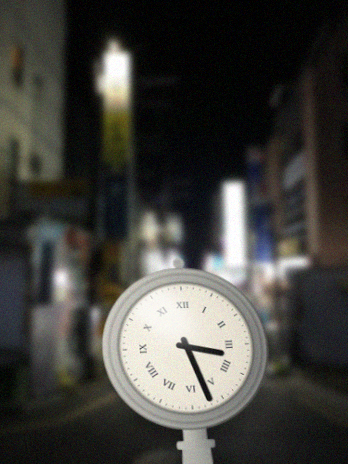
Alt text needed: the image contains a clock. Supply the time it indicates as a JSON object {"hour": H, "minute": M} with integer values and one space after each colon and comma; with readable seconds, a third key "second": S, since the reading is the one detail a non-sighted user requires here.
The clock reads {"hour": 3, "minute": 27}
